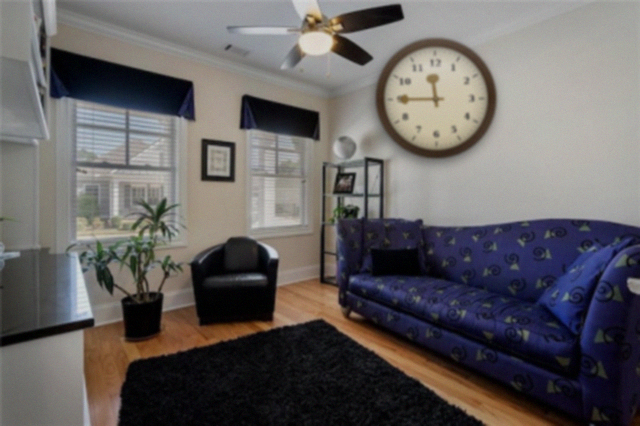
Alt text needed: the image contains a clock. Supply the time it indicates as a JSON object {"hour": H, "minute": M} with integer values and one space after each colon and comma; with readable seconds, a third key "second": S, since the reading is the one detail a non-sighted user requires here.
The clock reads {"hour": 11, "minute": 45}
